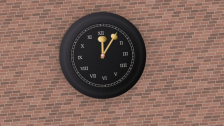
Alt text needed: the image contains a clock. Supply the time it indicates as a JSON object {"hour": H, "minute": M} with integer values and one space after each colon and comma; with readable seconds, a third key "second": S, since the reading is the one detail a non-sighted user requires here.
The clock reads {"hour": 12, "minute": 6}
